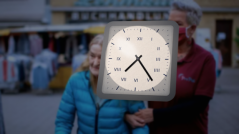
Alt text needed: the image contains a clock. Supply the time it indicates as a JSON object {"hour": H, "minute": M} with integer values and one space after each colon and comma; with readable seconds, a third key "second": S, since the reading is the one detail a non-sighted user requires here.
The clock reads {"hour": 7, "minute": 24}
